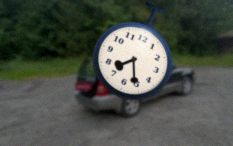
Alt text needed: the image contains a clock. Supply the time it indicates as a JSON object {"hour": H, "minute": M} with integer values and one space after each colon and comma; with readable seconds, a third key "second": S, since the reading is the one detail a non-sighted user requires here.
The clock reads {"hour": 7, "minute": 26}
